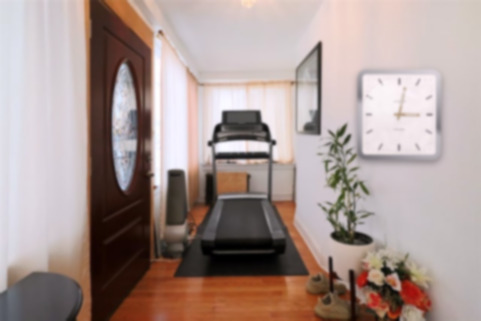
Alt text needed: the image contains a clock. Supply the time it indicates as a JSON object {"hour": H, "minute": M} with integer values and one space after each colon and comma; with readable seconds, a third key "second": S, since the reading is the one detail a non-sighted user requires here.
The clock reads {"hour": 3, "minute": 2}
